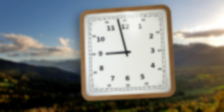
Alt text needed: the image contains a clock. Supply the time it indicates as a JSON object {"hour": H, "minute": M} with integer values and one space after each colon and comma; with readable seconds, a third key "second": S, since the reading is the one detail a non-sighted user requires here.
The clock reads {"hour": 8, "minute": 58}
